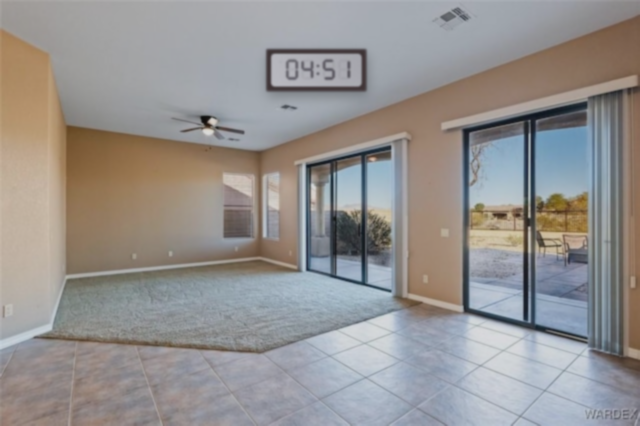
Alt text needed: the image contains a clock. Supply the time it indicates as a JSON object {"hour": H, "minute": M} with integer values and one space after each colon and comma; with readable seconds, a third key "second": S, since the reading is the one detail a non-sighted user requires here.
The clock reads {"hour": 4, "minute": 51}
